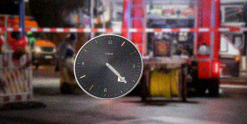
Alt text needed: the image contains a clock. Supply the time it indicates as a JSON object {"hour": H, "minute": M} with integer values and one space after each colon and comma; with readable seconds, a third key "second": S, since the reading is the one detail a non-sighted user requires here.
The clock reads {"hour": 4, "minute": 22}
